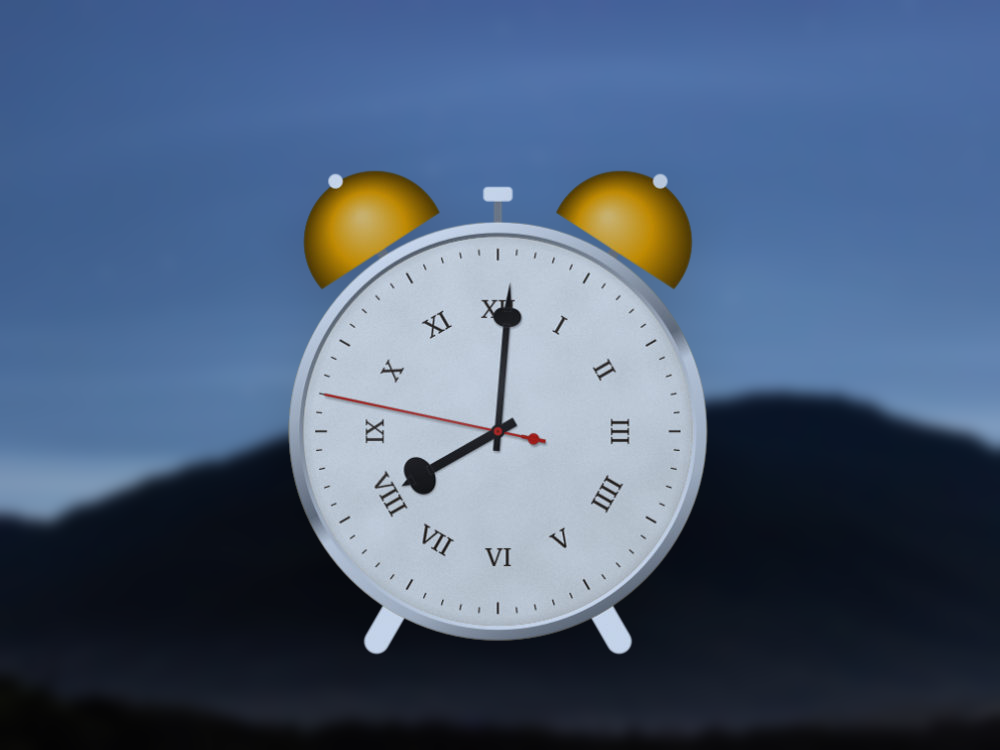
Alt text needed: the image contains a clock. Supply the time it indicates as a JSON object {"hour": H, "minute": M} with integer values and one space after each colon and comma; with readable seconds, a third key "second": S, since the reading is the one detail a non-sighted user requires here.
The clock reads {"hour": 8, "minute": 0, "second": 47}
